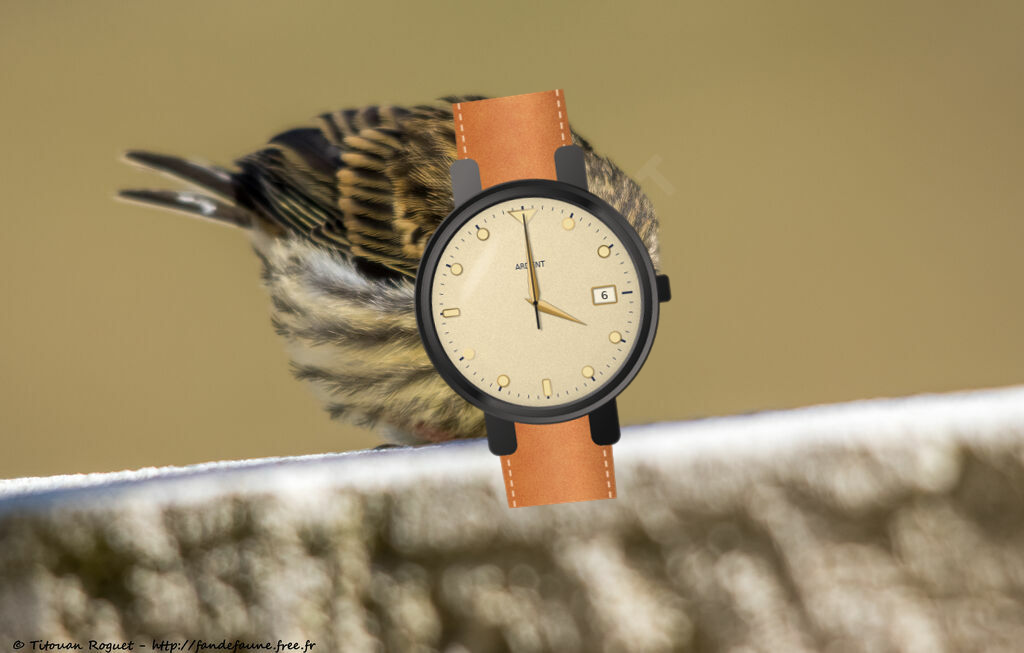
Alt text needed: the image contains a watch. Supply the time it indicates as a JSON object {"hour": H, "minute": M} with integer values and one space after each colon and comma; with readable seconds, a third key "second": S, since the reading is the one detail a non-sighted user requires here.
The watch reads {"hour": 4, "minute": 0, "second": 0}
